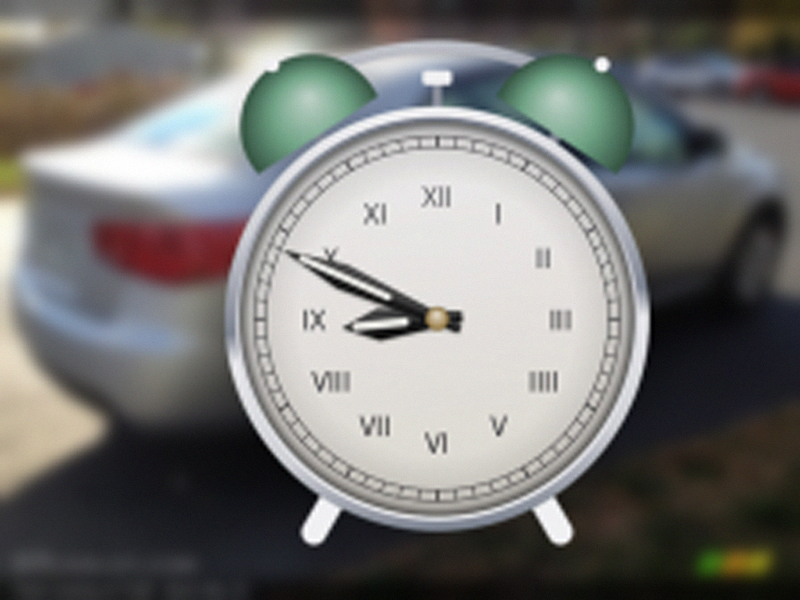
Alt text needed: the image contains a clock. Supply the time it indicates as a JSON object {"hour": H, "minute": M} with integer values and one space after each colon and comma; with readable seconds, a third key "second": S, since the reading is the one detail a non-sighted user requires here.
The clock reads {"hour": 8, "minute": 49}
